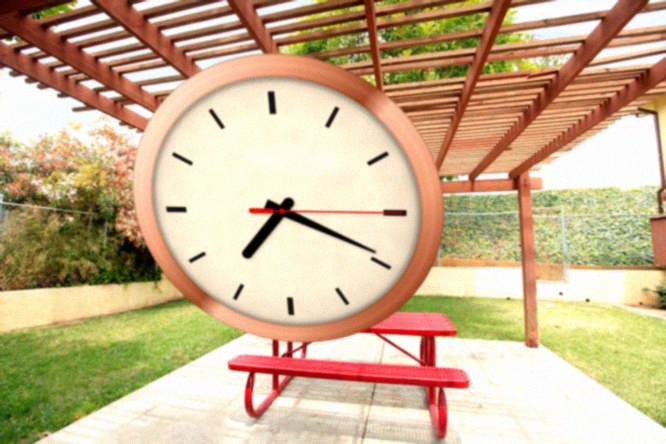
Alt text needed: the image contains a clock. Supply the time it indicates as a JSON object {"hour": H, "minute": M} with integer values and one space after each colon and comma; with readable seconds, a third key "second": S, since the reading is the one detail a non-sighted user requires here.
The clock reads {"hour": 7, "minute": 19, "second": 15}
